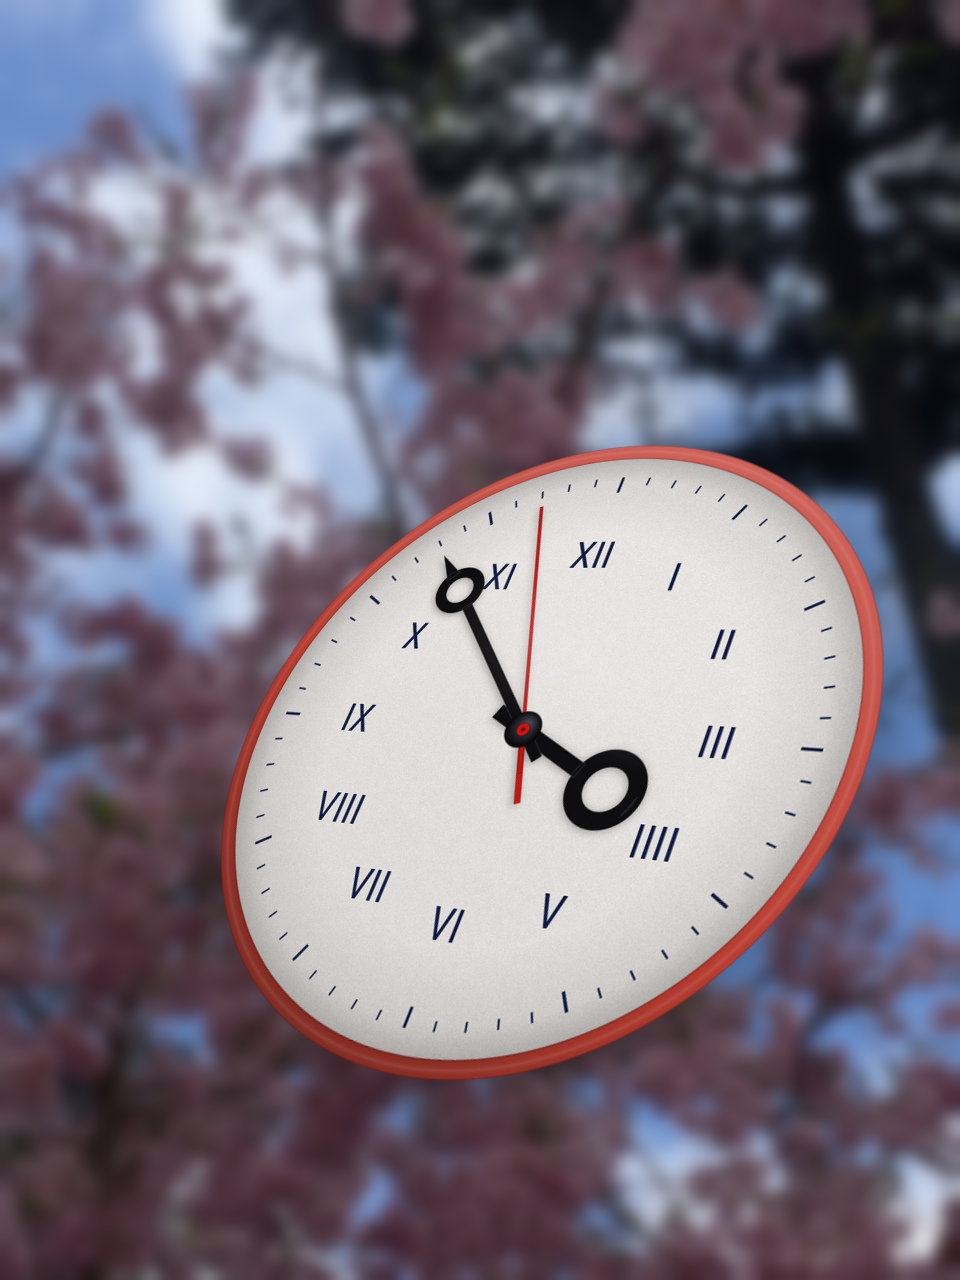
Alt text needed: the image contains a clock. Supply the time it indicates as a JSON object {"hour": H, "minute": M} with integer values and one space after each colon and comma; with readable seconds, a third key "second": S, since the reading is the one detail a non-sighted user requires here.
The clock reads {"hour": 3, "minute": 52, "second": 57}
